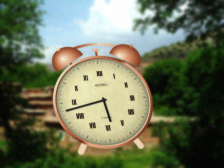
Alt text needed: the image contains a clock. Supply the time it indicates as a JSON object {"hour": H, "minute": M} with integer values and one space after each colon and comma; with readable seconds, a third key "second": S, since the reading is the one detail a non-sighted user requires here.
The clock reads {"hour": 5, "minute": 43}
